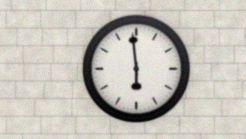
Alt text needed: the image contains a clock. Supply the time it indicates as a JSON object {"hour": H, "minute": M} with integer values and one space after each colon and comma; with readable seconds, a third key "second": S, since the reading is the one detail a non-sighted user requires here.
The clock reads {"hour": 5, "minute": 59}
